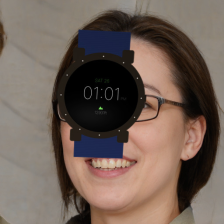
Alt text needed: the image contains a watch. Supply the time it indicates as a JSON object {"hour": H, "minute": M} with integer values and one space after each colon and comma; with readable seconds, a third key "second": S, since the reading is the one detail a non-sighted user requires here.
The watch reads {"hour": 1, "minute": 1}
